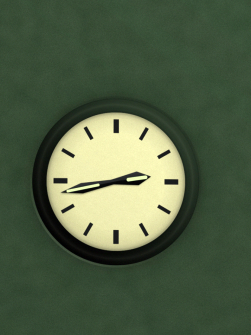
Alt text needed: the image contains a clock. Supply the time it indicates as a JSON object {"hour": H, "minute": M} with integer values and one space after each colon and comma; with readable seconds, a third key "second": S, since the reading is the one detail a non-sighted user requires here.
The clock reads {"hour": 2, "minute": 43}
